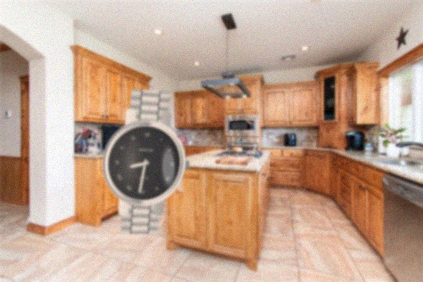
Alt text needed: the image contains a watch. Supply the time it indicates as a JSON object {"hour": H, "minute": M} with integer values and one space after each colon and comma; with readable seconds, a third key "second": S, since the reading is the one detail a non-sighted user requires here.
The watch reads {"hour": 8, "minute": 31}
